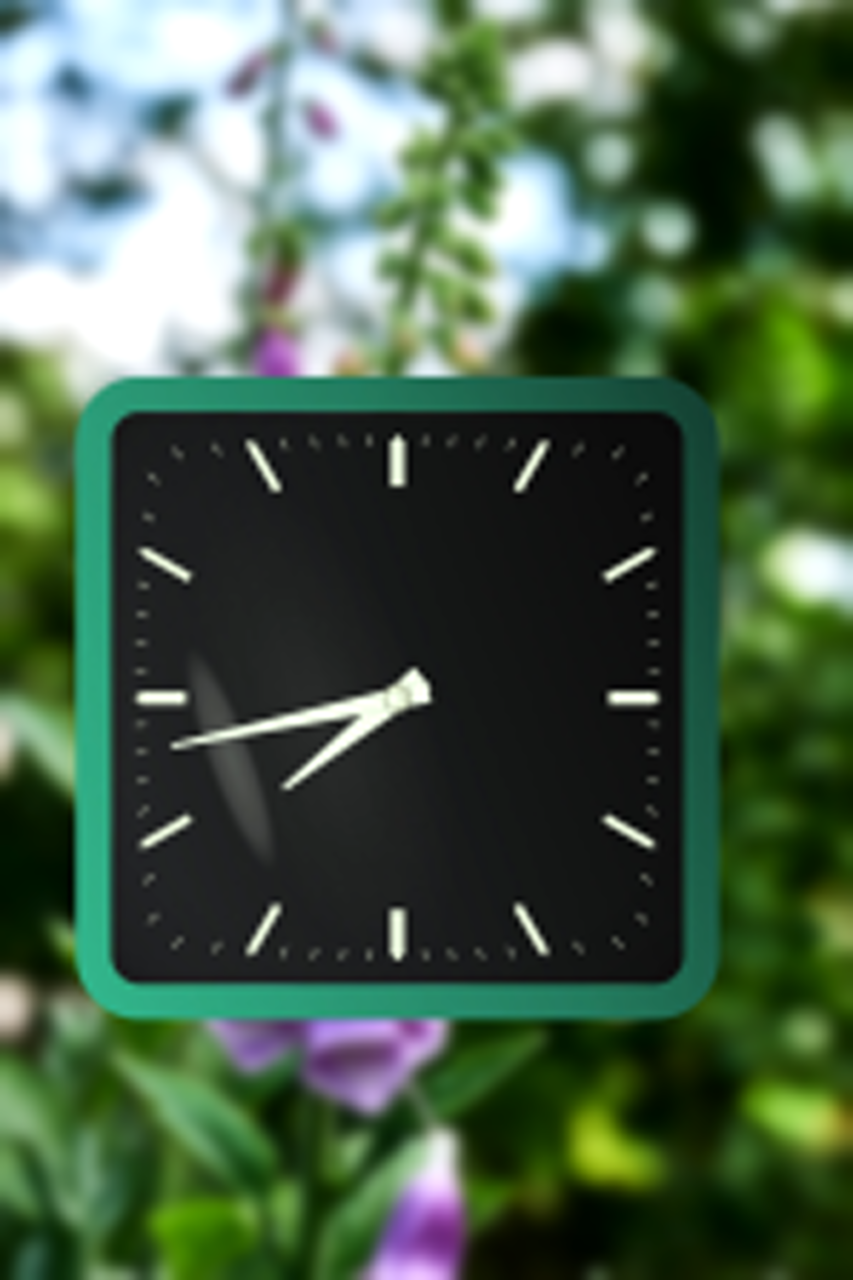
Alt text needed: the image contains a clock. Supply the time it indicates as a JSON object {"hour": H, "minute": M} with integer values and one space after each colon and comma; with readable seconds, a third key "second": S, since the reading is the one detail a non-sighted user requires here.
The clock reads {"hour": 7, "minute": 43}
